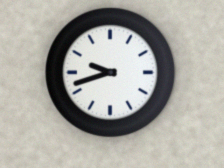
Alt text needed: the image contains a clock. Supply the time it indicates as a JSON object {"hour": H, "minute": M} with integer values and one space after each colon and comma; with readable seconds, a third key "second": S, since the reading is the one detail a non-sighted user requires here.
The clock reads {"hour": 9, "minute": 42}
